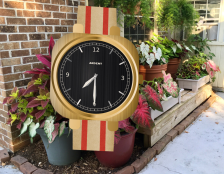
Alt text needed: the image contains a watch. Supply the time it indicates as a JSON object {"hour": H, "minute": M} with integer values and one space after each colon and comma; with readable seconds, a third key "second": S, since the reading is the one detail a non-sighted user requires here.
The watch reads {"hour": 7, "minute": 30}
